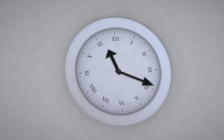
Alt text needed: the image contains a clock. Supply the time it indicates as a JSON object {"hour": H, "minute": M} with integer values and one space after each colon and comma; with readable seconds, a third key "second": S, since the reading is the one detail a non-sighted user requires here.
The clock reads {"hour": 11, "minute": 19}
